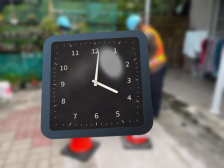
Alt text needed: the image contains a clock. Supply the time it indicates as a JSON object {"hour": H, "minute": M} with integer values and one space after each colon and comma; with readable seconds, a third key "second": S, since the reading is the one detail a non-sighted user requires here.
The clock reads {"hour": 4, "minute": 1}
